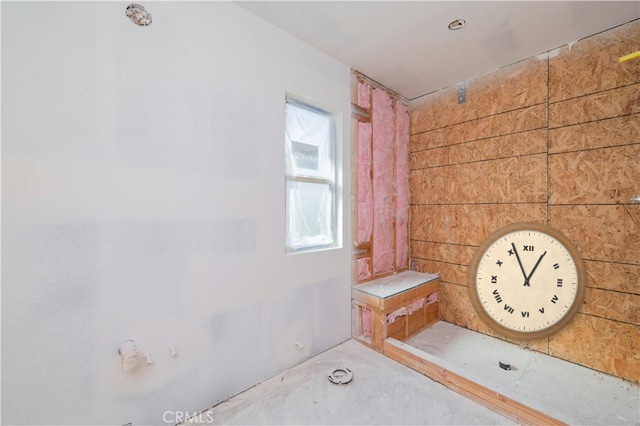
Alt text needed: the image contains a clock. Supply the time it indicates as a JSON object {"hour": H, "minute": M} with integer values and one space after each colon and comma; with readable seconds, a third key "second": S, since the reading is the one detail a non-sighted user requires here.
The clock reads {"hour": 12, "minute": 56}
